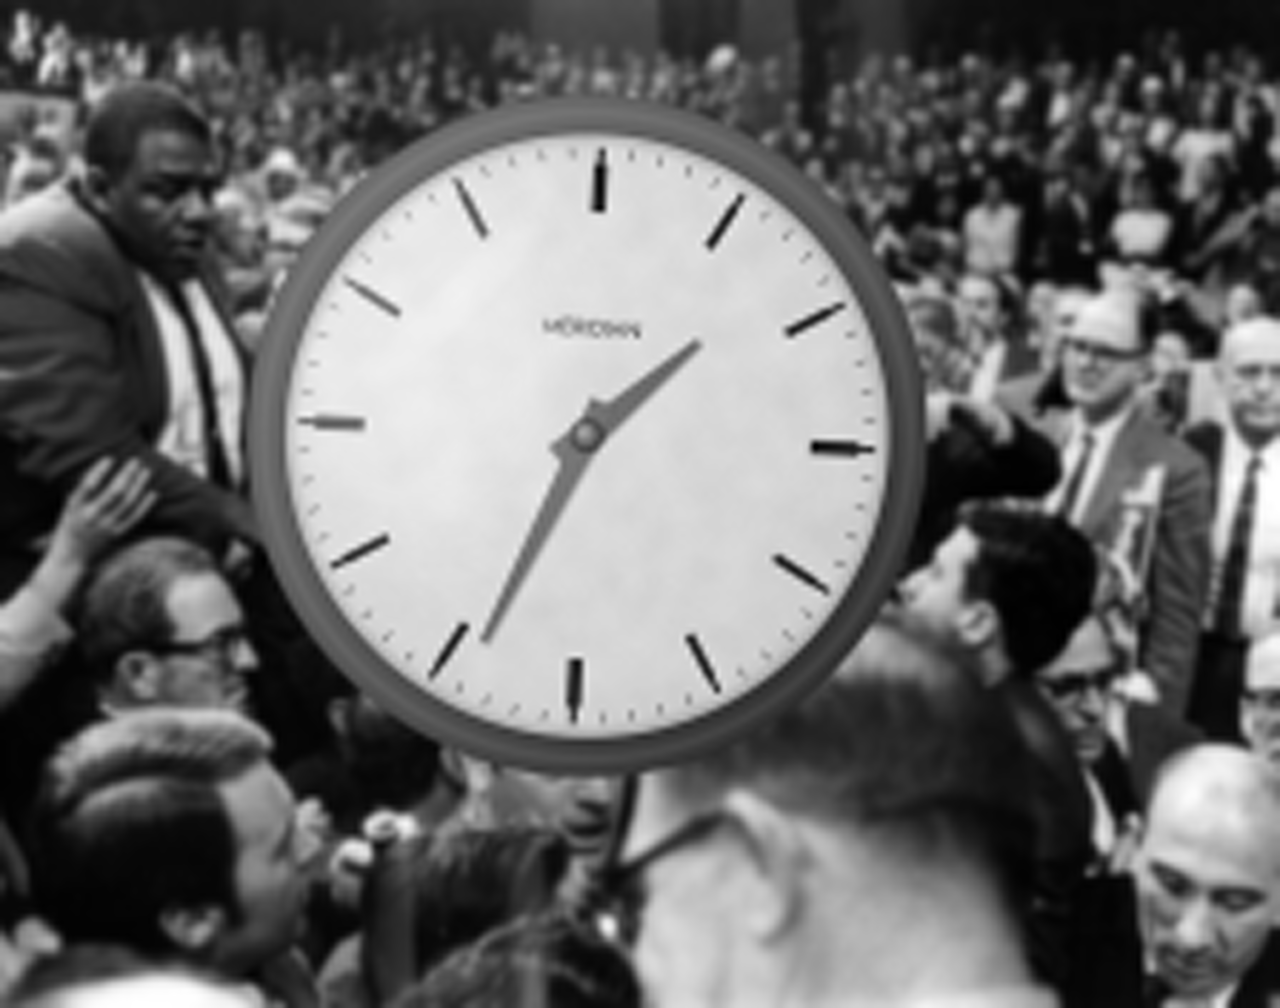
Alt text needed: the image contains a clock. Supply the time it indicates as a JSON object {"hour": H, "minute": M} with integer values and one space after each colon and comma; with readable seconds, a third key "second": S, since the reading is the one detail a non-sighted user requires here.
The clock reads {"hour": 1, "minute": 34}
